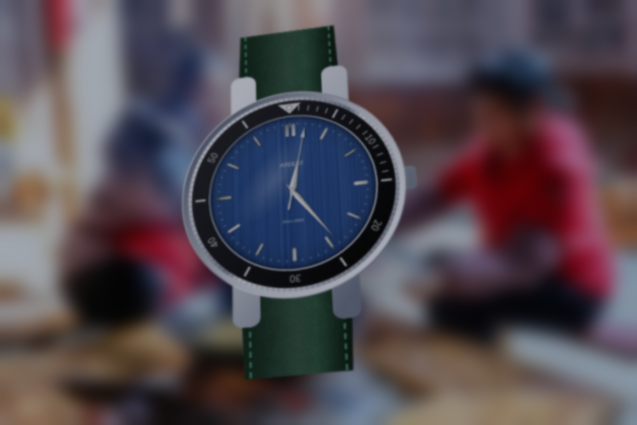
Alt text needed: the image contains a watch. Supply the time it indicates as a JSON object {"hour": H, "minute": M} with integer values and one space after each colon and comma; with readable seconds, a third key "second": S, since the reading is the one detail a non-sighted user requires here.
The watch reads {"hour": 12, "minute": 24, "second": 2}
